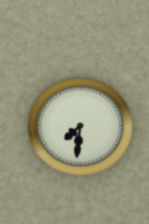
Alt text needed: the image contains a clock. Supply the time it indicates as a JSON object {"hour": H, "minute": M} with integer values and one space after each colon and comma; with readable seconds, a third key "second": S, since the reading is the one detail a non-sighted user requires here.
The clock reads {"hour": 7, "minute": 31}
